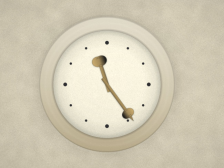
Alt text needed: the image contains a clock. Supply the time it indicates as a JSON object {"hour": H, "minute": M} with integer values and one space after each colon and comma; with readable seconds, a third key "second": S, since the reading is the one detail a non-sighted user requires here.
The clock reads {"hour": 11, "minute": 24}
